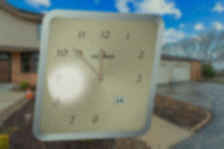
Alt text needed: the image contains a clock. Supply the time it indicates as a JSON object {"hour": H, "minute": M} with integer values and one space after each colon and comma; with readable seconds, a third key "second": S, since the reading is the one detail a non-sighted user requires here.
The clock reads {"hour": 11, "minute": 52}
